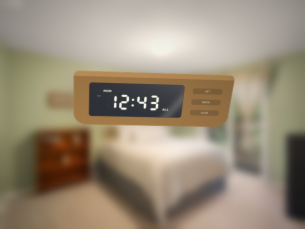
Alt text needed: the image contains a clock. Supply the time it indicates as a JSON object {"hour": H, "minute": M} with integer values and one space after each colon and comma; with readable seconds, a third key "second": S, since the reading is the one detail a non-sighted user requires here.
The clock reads {"hour": 12, "minute": 43}
